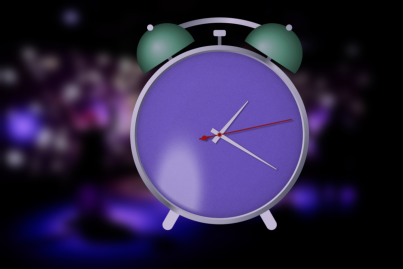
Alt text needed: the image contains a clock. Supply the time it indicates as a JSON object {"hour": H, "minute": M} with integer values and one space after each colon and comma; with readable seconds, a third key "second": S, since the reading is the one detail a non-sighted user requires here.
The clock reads {"hour": 1, "minute": 20, "second": 13}
